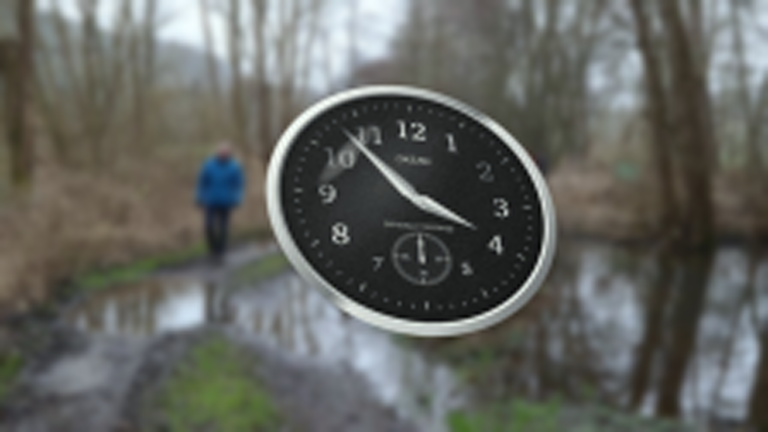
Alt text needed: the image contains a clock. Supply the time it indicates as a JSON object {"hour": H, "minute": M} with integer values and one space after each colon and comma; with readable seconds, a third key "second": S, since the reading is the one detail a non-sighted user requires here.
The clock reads {"hour": 3, "minute": 53}
